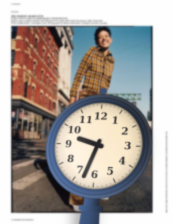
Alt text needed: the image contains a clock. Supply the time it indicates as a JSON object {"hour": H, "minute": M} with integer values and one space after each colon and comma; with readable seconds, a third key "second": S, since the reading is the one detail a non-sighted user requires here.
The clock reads {"hour": 9, "minute": 33}
